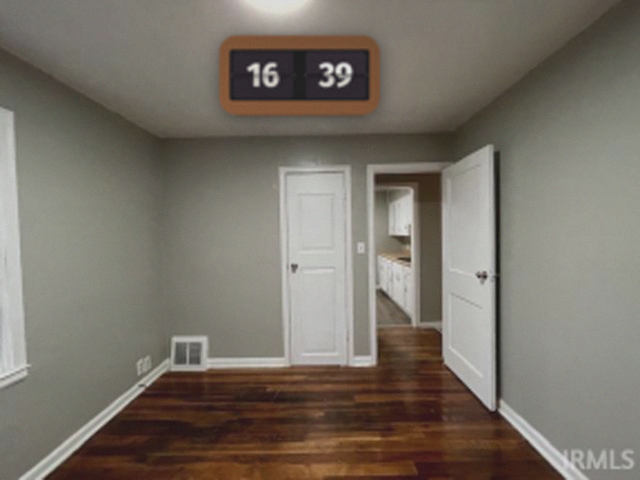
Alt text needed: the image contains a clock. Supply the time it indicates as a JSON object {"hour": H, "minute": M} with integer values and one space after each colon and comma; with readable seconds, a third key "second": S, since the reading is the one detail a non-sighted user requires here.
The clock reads {"hour": 16, "minute": 39}
